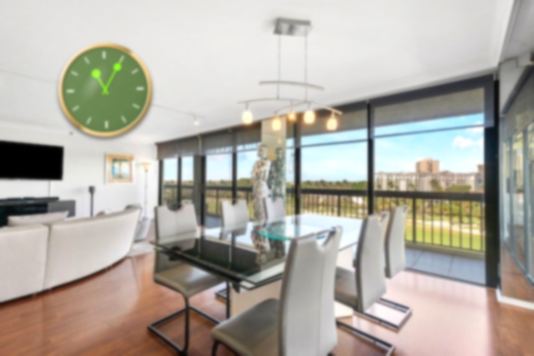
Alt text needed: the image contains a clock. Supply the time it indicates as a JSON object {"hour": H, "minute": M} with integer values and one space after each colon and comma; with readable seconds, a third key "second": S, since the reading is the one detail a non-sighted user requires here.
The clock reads {"hour": 11, "minute": 5}
